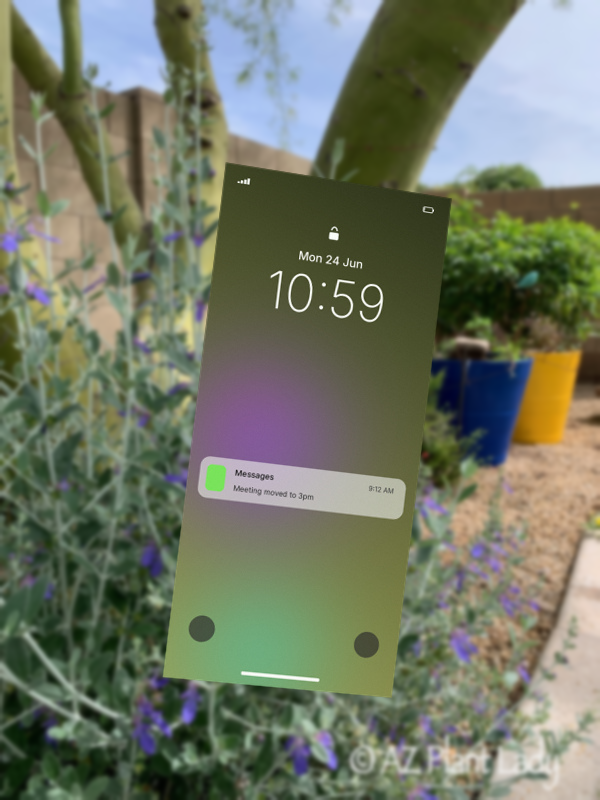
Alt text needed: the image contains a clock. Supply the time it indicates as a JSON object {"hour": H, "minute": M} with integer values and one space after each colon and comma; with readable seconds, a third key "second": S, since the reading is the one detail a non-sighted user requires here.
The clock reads {"hour": 10, "minute": 59}
